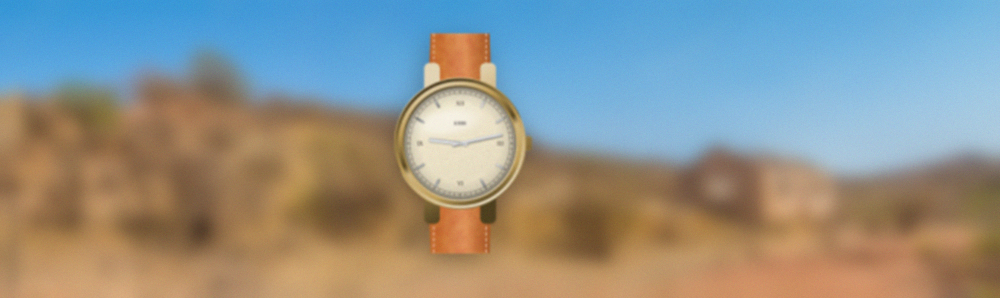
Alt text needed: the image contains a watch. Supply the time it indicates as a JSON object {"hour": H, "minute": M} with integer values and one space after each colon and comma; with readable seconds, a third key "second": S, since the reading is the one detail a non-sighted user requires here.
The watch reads {"hour": 9, "minute": 13}
